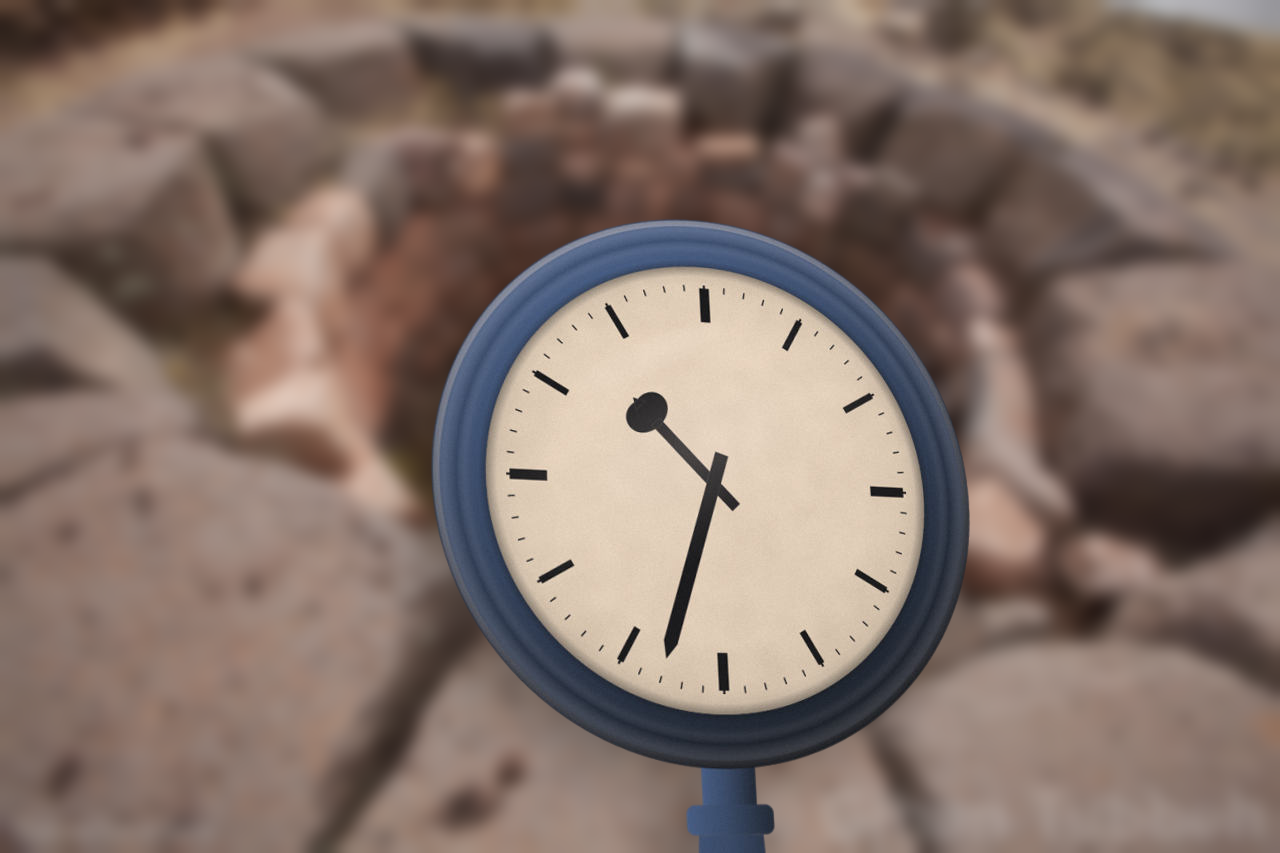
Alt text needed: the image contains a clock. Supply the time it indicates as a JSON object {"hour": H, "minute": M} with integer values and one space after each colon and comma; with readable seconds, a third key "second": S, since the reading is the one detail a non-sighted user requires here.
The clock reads {"hour": 10, "minute": 33}
